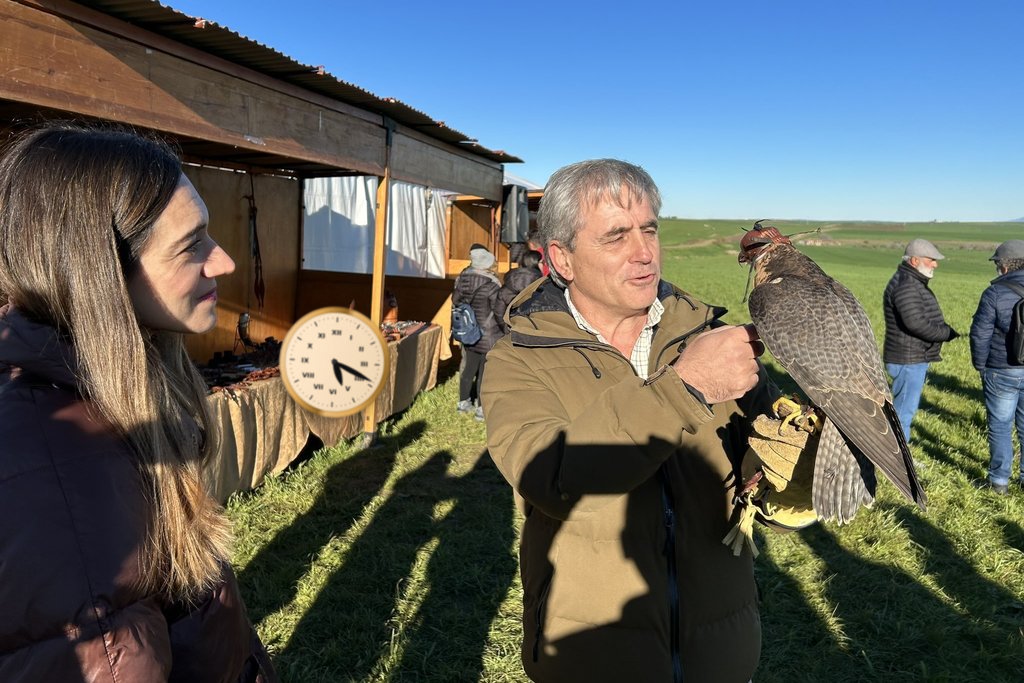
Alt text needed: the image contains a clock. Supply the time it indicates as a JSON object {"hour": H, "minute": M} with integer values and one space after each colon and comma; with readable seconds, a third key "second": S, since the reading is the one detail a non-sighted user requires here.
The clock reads {"hour": 5, "minute": 19}
